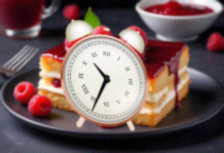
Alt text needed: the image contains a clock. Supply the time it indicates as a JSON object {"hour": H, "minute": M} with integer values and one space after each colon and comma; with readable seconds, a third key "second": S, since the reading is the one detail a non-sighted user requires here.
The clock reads {"hour": 10, "minute": 34}
